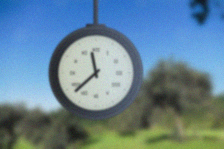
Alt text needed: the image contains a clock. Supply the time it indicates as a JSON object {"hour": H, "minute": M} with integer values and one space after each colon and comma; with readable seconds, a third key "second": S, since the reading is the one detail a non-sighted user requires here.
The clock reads {"hour": 11, "minute": 38}
